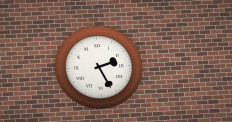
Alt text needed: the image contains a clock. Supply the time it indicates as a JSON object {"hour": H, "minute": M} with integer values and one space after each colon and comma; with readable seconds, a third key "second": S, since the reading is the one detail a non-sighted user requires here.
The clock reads {"hour": 2, "minute": 26}
